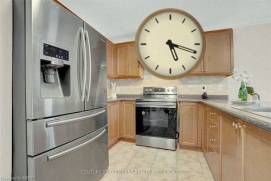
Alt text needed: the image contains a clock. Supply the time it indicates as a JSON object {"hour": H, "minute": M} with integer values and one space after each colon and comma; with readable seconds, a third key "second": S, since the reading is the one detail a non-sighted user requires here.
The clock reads {"hour": 5, "minute": 18}
